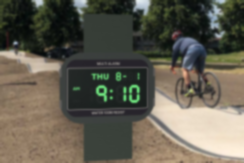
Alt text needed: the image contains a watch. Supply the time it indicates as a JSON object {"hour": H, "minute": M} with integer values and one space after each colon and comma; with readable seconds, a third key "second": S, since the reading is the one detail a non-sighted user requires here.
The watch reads {"hour": 9, "minute": 10}
